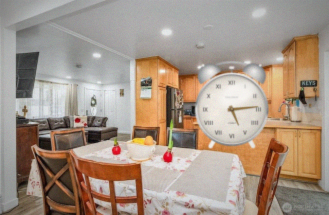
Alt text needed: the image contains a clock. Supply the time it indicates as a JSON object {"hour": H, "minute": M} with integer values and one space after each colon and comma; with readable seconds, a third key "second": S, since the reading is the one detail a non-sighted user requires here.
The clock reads {"hour": 5, "minute": 14}
